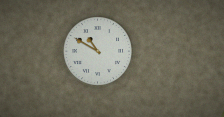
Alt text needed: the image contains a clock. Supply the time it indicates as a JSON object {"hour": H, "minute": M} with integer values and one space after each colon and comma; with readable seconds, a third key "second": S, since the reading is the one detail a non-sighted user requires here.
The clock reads {"hour": 10, "minute": 50}
